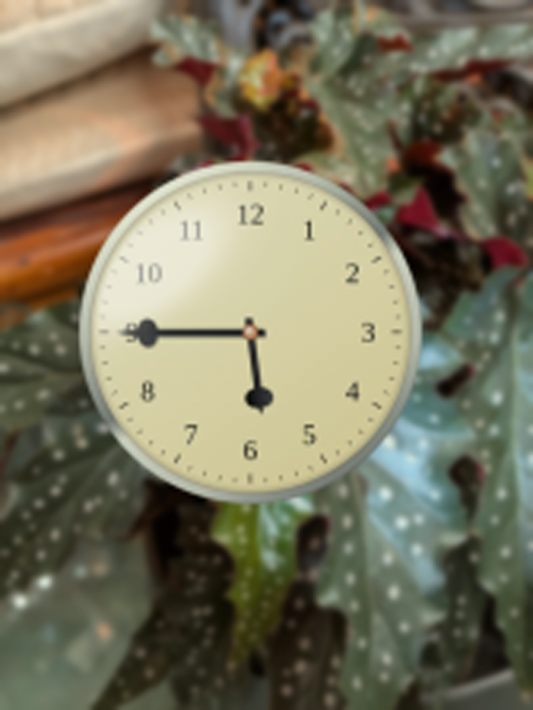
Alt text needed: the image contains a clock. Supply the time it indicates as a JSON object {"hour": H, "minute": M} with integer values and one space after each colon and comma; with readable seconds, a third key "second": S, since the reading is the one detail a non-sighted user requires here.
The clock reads {"hour": 5, "minute": 45}
